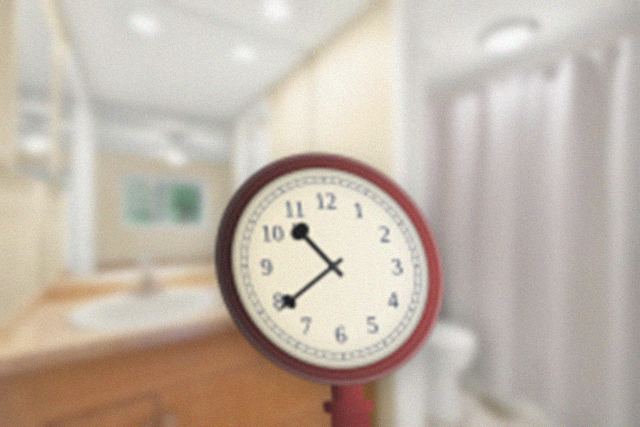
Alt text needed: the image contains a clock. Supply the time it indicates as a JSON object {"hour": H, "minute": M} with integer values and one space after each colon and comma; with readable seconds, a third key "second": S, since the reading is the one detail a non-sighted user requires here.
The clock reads {"hour": 10, "minute": 39}
